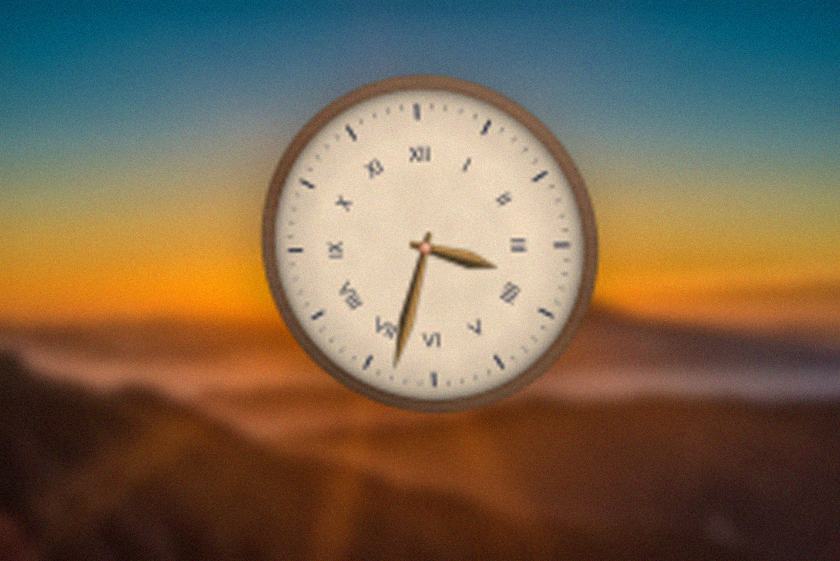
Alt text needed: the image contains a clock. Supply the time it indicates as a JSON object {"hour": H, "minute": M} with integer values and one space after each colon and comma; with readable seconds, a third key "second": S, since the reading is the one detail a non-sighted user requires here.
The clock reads {"hour": 3, "minute": 33}
